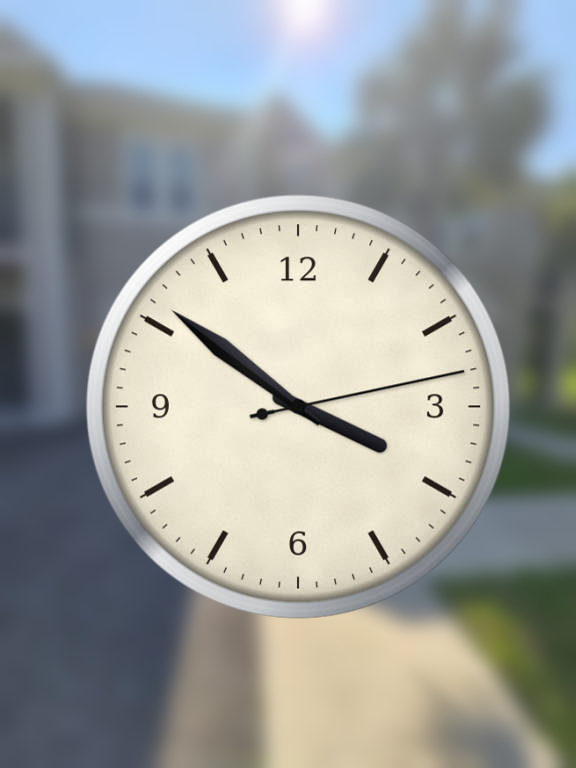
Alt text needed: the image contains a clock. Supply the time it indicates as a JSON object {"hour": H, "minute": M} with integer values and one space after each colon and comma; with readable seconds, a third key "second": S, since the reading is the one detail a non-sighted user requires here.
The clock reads {"hour": 3, "minute": 51, "second": 13}
